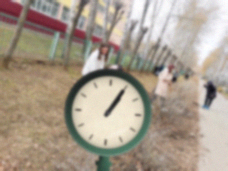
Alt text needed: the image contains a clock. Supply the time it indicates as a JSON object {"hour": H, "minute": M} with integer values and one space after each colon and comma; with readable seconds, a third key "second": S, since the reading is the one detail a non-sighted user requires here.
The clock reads {"hour": 1, "minute": 5}
